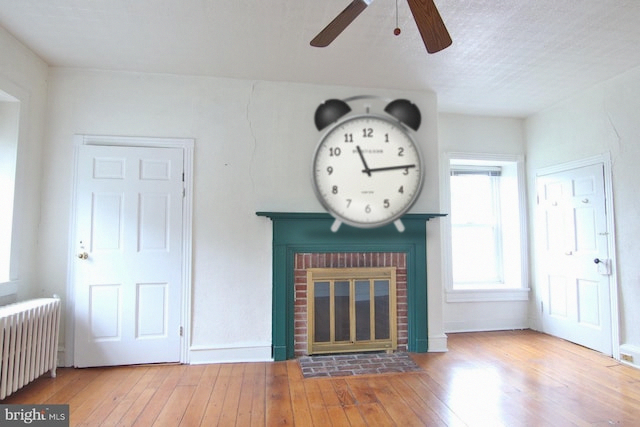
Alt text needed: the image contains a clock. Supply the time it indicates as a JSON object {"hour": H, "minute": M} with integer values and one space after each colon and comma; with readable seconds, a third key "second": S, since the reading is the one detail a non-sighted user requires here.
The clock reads {"hour": 11, "minute": 14}
